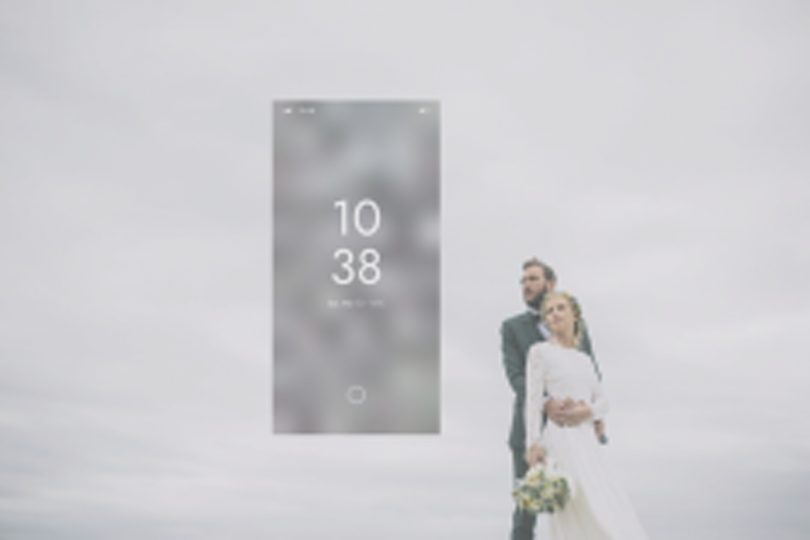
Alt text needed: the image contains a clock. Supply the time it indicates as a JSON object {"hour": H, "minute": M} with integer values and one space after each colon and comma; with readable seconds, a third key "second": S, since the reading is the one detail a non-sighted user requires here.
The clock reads {"hour": 10, "minute": 38}
